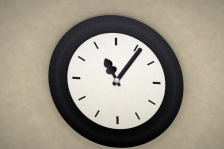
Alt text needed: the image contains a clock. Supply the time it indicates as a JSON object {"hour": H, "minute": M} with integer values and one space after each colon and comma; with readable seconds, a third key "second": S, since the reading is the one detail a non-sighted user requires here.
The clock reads {"hour": 11, "minute": 6}
